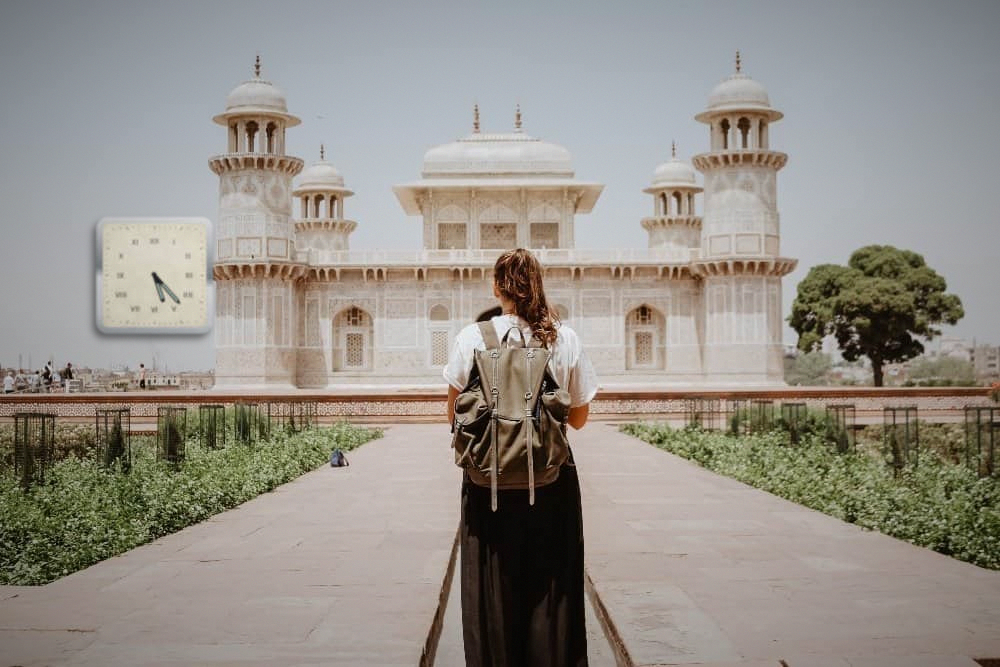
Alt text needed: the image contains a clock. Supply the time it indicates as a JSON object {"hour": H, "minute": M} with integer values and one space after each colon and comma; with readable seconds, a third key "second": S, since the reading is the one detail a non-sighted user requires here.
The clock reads {"hour": 5, "minute": 23}
